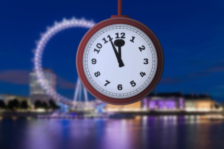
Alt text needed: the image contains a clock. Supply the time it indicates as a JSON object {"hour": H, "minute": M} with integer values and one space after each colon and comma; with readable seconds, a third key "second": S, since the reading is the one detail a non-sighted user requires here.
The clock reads {"hour": 11, "minute": 56}
